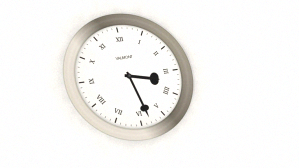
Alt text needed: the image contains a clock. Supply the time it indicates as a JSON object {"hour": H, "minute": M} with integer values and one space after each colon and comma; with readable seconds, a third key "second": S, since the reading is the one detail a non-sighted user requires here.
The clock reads {"hour": 3, "minute": 28}
